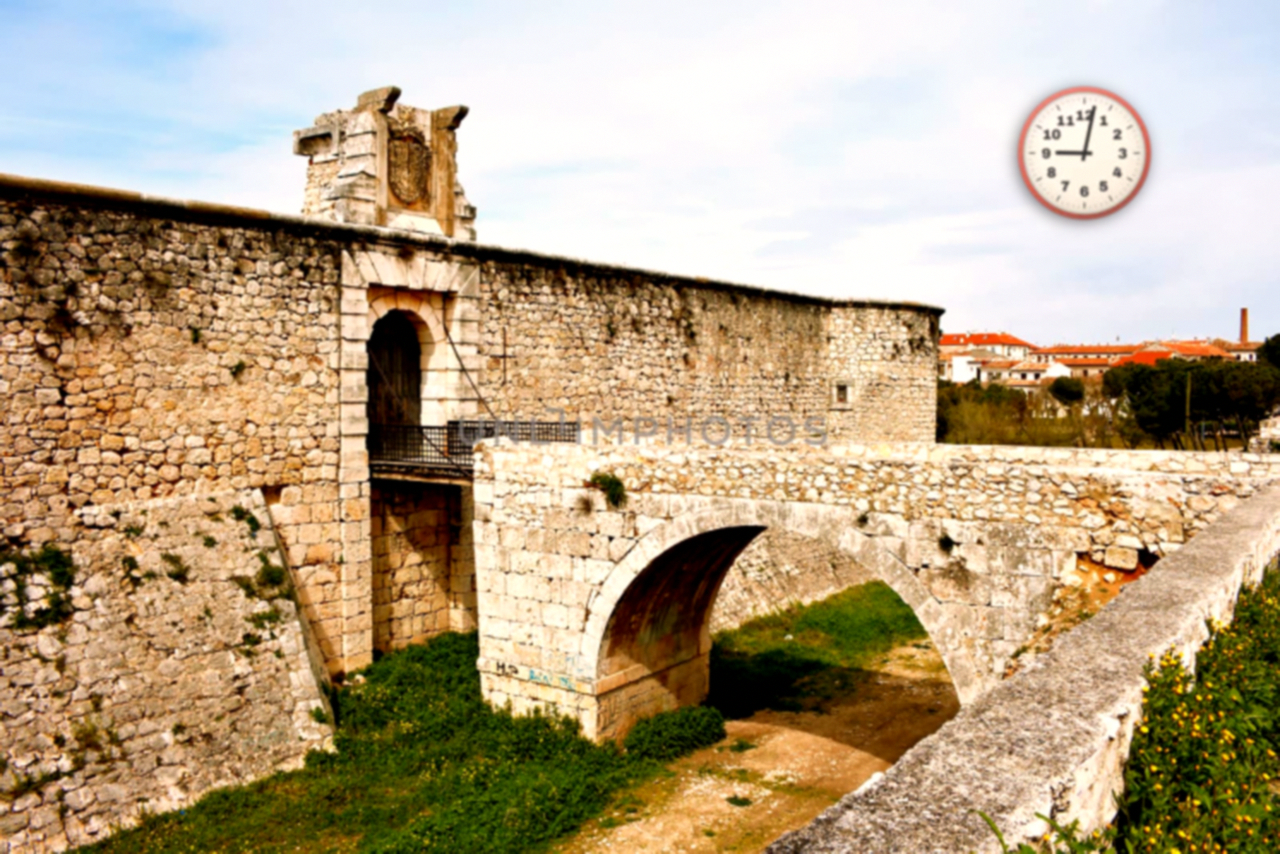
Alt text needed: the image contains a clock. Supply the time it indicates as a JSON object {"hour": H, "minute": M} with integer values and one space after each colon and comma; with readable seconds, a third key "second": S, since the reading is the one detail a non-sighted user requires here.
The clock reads {"hour": 9, "minute": 2}
